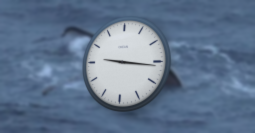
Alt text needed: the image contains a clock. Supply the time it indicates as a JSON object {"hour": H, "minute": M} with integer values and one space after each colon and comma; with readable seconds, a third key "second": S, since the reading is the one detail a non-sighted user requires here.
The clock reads {"hour": 9, "minute": 16}
